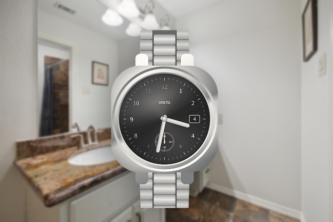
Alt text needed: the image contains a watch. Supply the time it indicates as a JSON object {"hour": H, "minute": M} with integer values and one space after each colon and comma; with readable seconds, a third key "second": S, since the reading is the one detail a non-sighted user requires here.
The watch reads {"hour": 3, "minute": 32}
